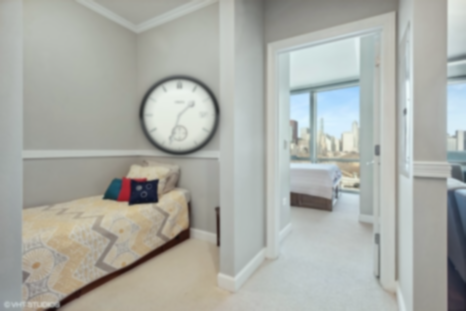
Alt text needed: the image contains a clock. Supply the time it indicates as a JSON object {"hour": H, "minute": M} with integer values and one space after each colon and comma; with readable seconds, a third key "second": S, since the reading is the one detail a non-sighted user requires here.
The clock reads {"hour": 1, "minute": 33}
